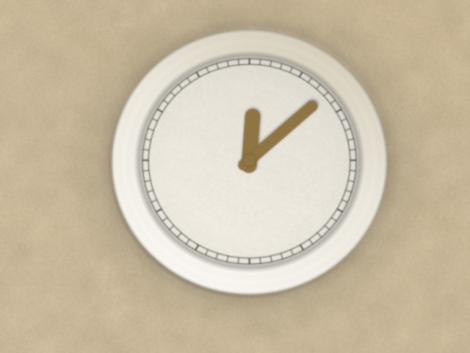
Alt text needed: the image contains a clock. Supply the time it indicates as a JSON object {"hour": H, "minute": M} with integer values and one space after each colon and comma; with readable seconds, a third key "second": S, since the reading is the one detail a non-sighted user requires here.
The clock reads {"hour": 12, "minute": 8}
